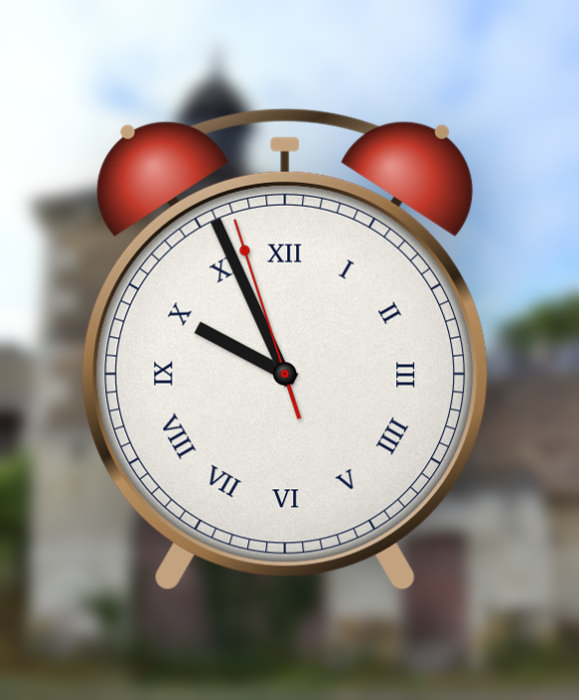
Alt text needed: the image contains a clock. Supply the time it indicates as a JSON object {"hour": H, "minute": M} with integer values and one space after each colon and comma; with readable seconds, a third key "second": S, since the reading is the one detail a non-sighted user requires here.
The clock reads {"hour": 9, "minute": 55, "second": 57}
